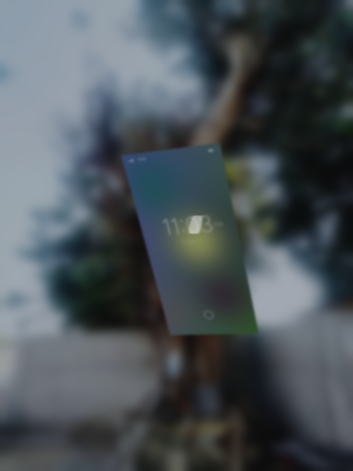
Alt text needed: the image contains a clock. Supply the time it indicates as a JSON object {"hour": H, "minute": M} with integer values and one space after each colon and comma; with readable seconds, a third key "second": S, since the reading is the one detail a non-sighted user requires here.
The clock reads {"hour": 11, "minute": 3}
